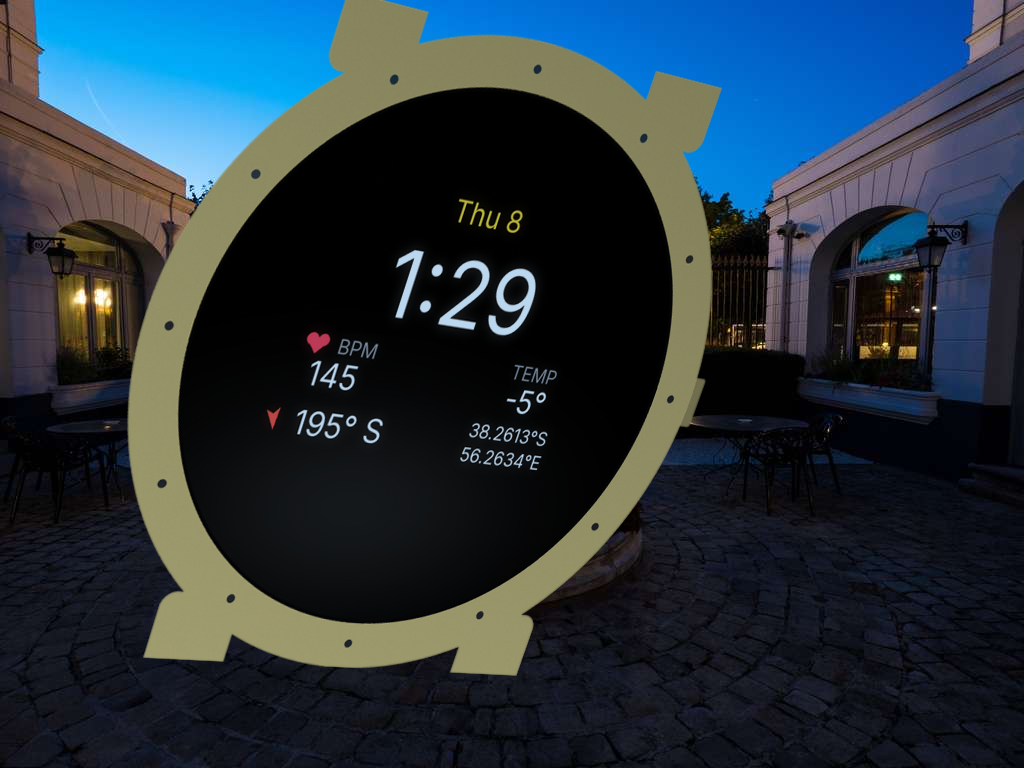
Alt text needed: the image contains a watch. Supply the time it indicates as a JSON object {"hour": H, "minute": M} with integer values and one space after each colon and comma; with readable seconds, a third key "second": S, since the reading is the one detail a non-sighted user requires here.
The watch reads {"hour": 1, "minute": 29}
